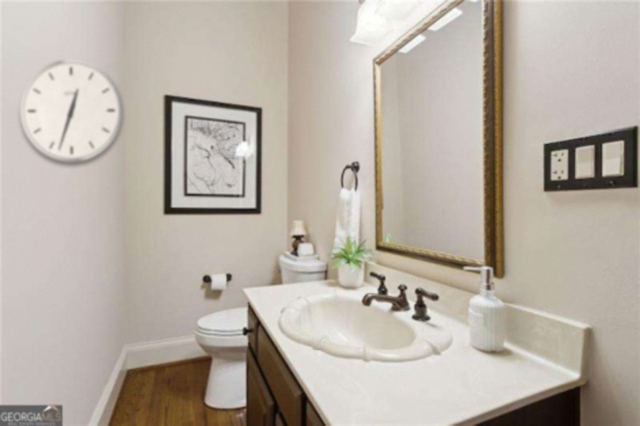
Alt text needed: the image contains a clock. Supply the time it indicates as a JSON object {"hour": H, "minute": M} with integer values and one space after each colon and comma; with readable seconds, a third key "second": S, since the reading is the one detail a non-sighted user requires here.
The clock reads {"hour": 12, "minute": 33}
